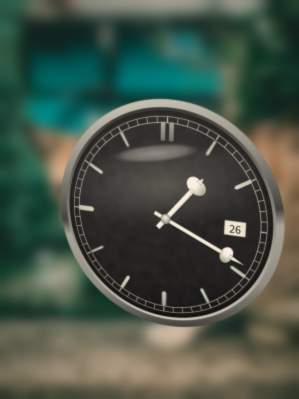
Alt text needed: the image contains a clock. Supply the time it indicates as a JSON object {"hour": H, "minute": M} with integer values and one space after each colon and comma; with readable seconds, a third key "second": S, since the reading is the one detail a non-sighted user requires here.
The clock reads {"hour": 1, "minute": 19}
